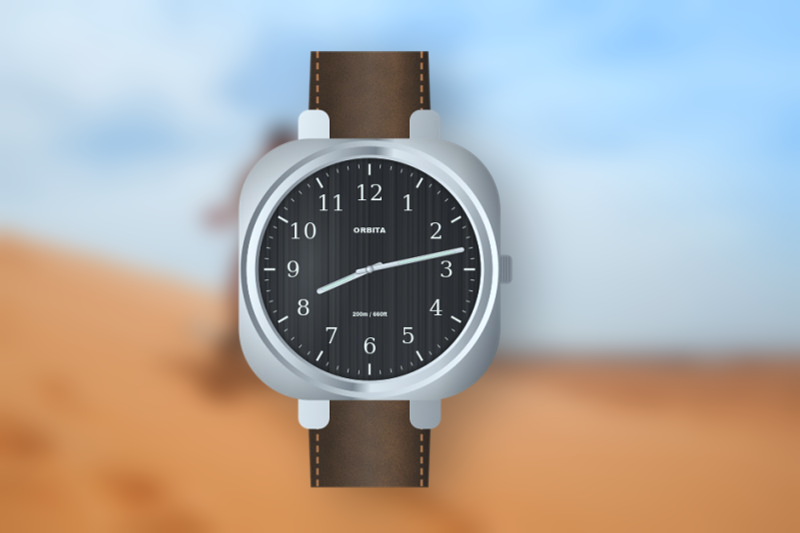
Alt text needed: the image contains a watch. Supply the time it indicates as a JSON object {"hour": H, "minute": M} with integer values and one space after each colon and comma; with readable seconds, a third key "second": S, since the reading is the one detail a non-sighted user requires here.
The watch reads {"hour": 8, "minute": 13}
